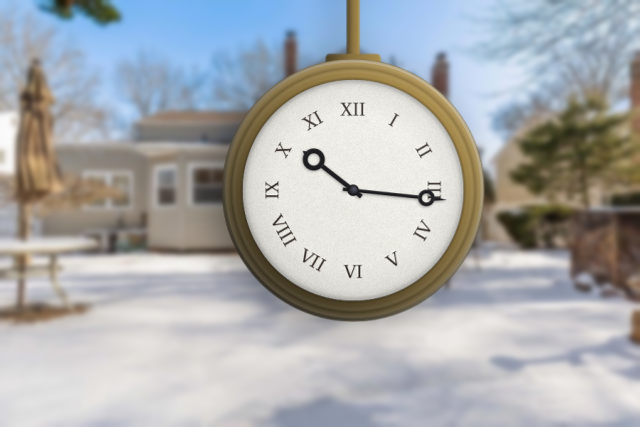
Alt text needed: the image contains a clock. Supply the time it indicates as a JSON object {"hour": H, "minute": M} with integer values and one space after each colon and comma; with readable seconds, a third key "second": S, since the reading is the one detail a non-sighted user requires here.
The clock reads {"hour": 10, "minute": 16}
